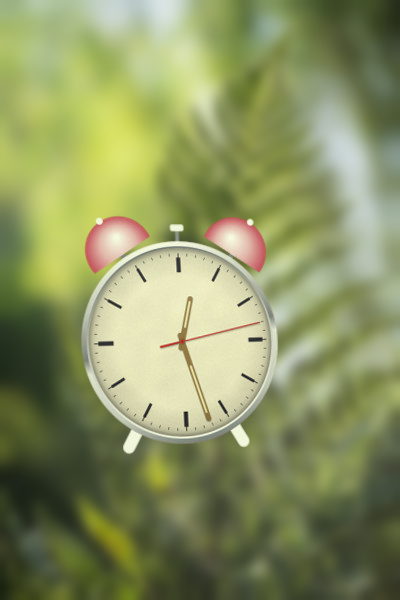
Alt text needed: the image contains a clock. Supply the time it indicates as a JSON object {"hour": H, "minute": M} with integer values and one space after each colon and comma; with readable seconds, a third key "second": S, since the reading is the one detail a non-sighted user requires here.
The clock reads {"hour": 12, "minute": 27, "second": 13}
